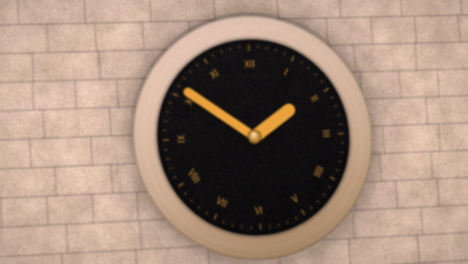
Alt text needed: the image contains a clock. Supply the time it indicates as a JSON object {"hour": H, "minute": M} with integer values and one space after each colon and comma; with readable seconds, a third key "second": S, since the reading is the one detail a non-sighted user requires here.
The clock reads {"hour": 1, "minute": 51}
